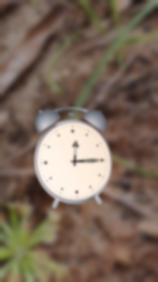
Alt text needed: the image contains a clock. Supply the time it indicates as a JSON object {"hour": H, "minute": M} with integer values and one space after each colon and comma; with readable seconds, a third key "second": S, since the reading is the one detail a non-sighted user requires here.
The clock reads {"hour": 12, "minute": 15}
